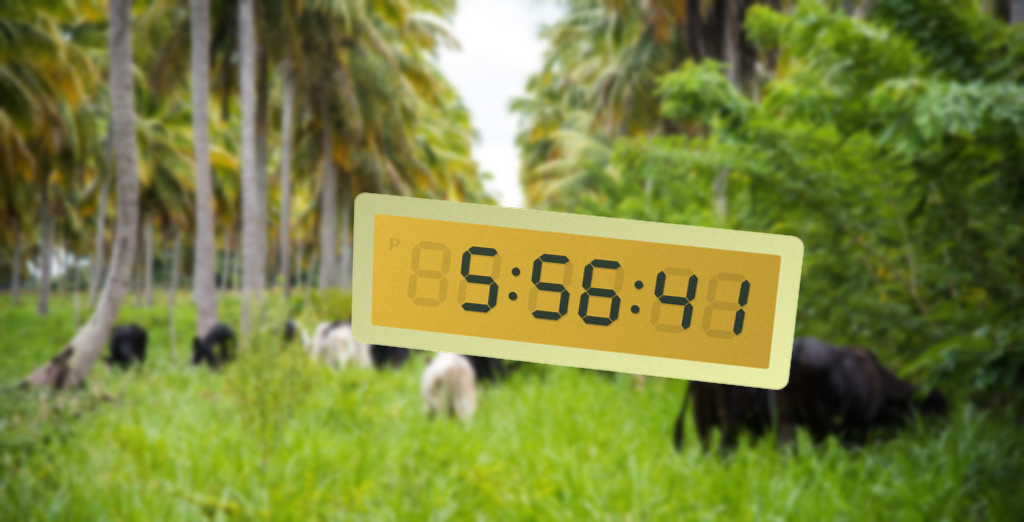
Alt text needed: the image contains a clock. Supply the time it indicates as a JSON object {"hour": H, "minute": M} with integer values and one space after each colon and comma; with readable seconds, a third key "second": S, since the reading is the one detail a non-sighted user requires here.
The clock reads {"hour": 5, "minute": 56, "second": 41}
